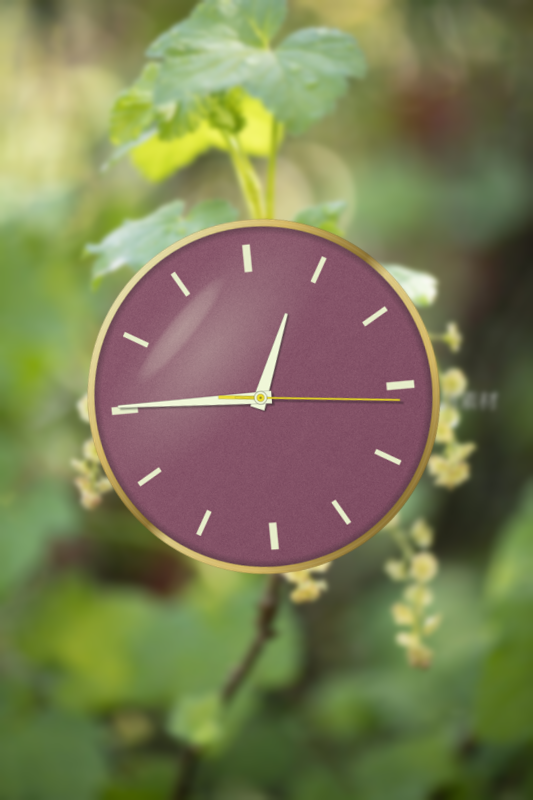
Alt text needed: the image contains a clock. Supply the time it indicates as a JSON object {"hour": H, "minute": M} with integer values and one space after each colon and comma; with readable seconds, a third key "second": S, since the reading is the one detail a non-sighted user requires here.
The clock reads {"hour": 12, "minute": 45, "second": 16}
